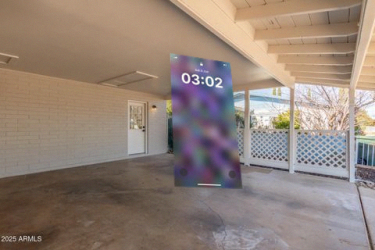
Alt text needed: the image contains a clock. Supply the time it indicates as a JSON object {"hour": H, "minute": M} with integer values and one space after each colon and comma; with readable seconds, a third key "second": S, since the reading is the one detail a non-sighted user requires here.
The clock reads {"hour": 3, "minute": 2}
